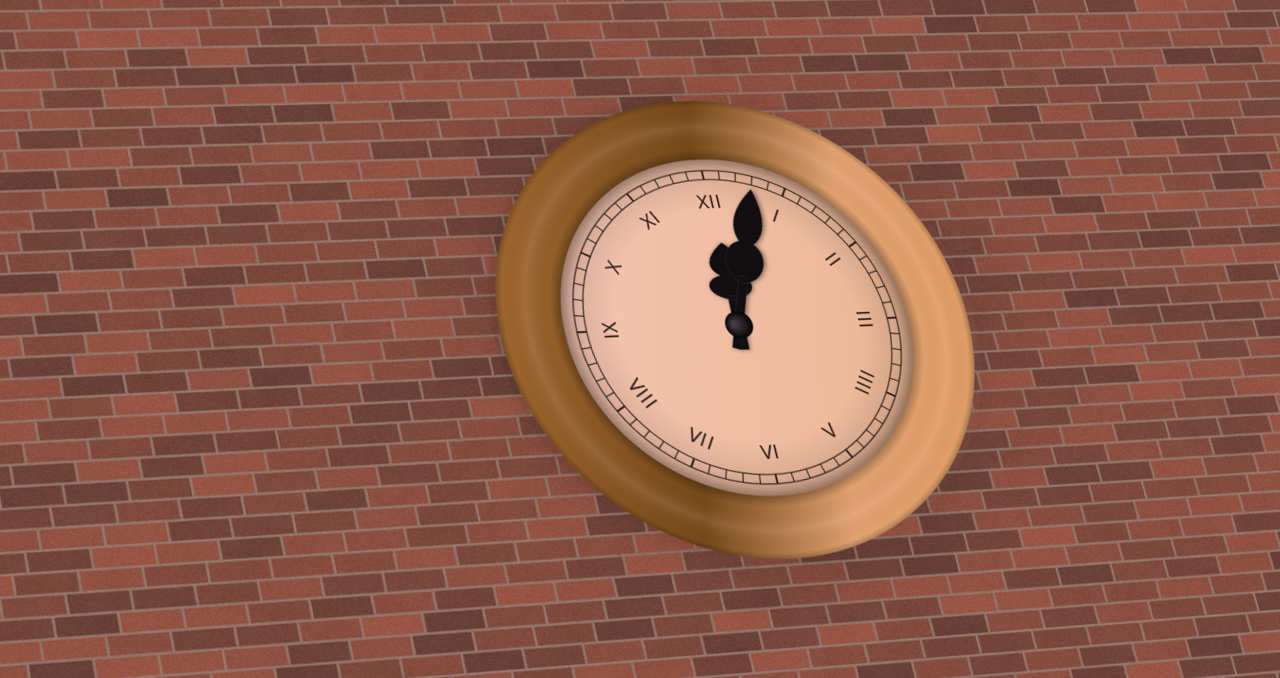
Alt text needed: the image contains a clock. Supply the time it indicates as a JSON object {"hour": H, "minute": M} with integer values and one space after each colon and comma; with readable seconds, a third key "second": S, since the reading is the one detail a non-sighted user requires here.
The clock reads {"hour": 12, "minute": 3}
